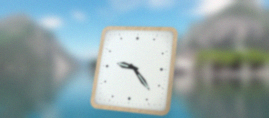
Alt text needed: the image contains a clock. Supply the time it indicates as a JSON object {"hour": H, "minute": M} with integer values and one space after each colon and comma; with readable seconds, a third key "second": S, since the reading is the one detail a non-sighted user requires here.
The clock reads {"hour": 9, "minute": 23}
